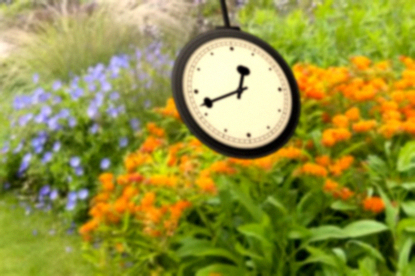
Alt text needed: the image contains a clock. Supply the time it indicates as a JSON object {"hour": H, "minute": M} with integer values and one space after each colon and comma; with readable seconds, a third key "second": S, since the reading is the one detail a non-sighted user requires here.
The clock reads {"hour": 12, "minute": 42}
